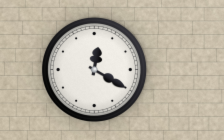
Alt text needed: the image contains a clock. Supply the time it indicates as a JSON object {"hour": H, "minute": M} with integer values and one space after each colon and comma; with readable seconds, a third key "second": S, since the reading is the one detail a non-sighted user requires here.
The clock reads {"hour": 12, "minute": 20}
